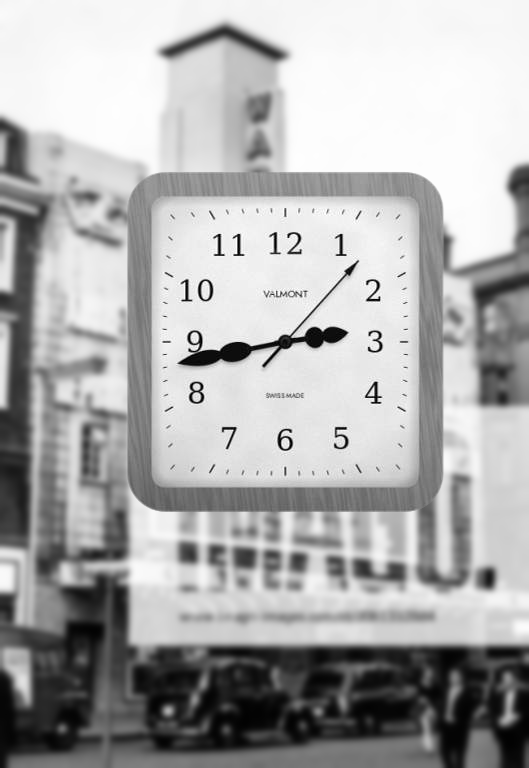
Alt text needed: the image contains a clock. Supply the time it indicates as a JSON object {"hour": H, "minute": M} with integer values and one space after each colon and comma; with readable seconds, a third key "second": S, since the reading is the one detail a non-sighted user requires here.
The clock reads {"hour": 2, "minute": 43, "second": 7}
